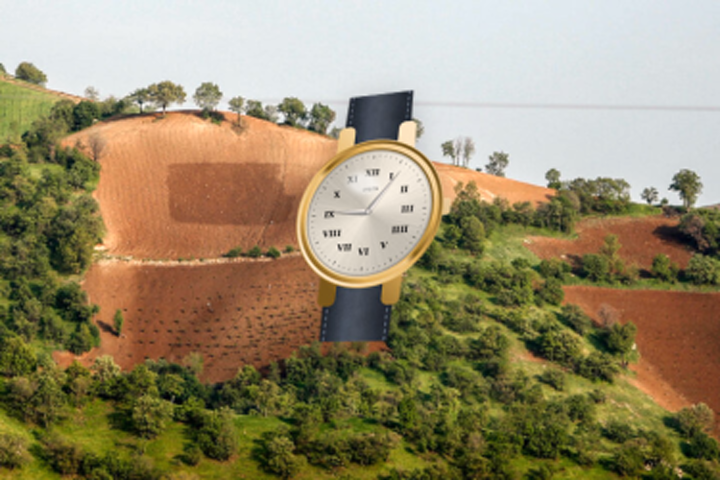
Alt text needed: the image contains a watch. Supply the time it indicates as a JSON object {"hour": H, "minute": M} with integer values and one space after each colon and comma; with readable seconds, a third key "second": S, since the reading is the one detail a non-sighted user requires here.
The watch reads {"hour": 9, "minute": 6}
